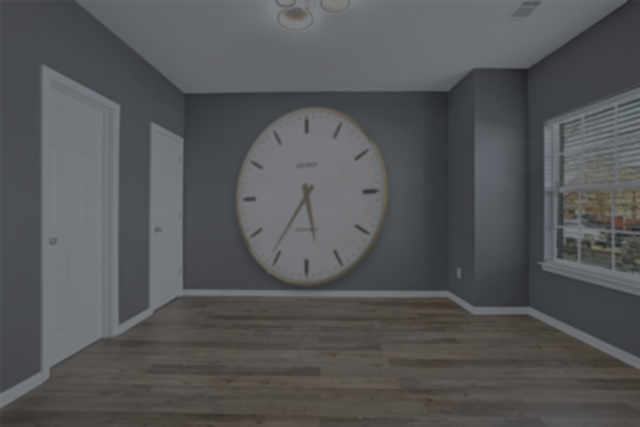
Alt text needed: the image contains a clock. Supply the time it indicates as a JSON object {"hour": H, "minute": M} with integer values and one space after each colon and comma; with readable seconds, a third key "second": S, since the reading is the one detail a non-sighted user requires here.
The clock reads {"hour": 5, "minute": 36}
